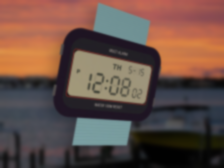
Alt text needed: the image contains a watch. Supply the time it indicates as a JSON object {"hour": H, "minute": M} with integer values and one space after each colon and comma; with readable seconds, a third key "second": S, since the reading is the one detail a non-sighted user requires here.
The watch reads {"hour": 12, "minute": 8}
